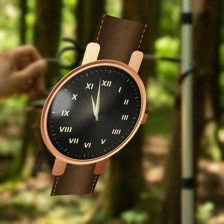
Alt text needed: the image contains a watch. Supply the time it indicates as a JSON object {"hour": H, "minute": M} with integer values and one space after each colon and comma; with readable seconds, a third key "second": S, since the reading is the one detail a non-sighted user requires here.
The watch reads {"hour": 10, "minute": 58}
